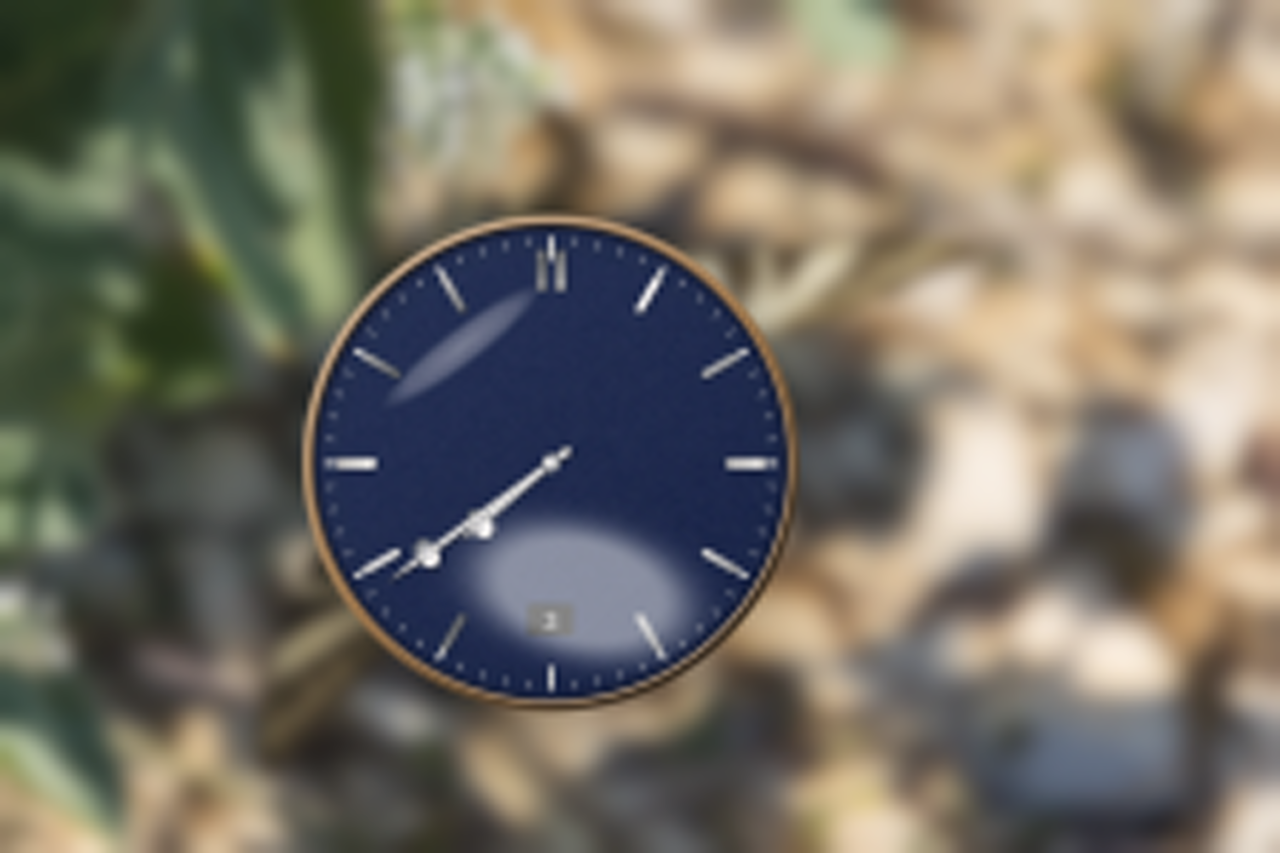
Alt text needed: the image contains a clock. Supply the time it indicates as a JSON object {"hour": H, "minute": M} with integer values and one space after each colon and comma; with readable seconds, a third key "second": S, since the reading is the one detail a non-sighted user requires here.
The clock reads {"hour": 7, "minute": 39}
